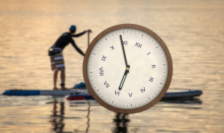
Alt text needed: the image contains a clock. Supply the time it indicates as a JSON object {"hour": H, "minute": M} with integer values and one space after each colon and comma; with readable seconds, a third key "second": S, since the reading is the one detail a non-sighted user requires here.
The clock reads {"hour": 5, "minute": 54}
